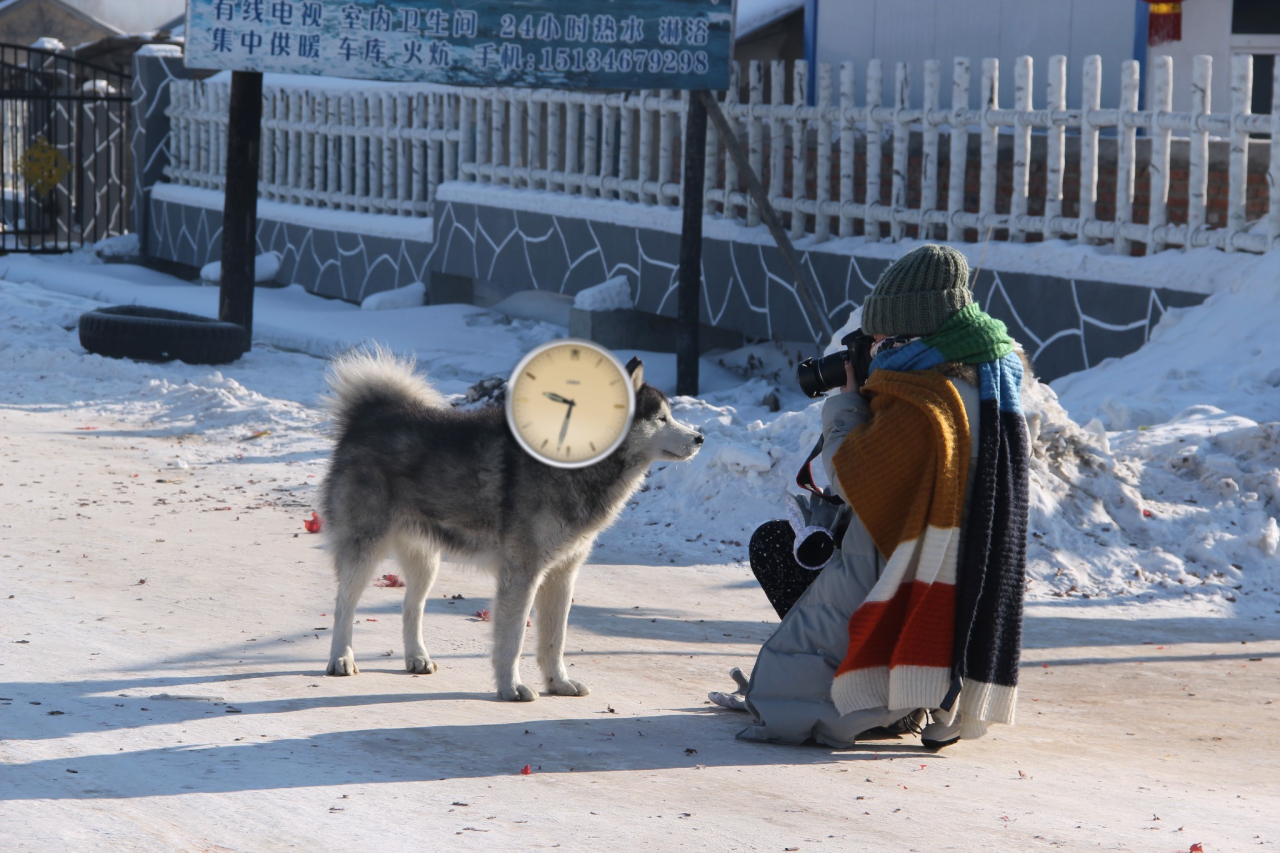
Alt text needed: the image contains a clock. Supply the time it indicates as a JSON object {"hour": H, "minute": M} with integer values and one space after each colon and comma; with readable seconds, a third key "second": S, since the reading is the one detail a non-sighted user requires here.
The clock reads {"hour": 9, "minute": 32}
